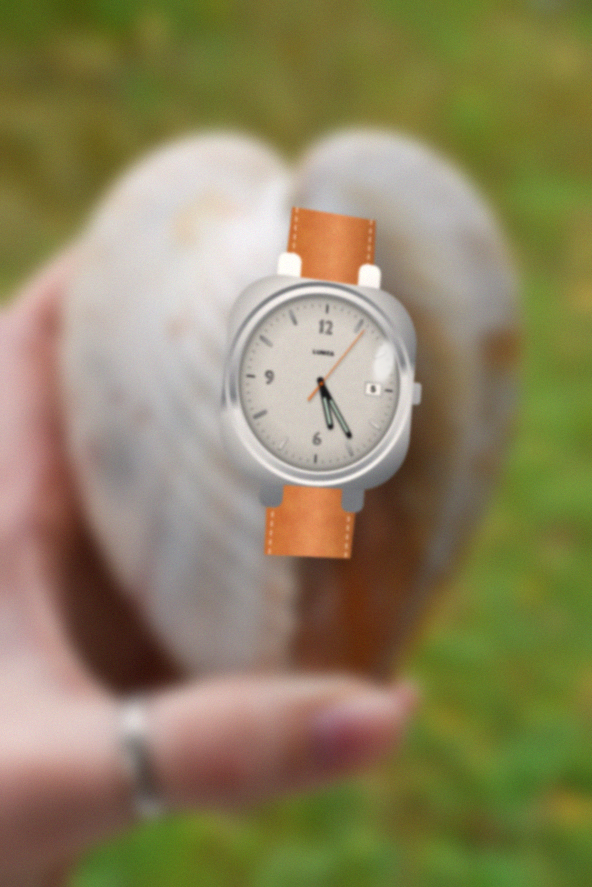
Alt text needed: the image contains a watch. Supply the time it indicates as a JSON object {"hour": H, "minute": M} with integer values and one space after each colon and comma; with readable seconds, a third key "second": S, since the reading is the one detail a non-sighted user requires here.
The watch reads {"hour": 5, "minute": 24, "second": 6}
